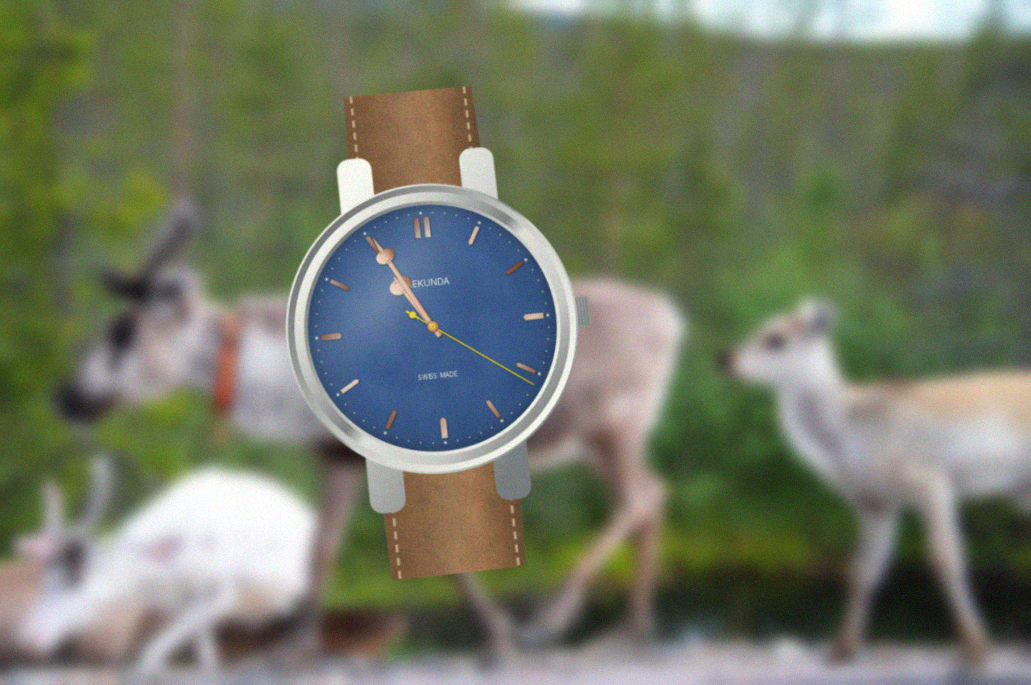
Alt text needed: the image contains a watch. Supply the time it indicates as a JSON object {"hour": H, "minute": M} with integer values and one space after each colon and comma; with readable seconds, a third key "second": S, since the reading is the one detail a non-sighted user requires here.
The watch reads {"hour": 10, "minute": 55, "second": 21}
